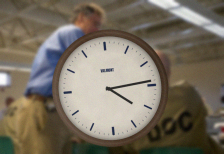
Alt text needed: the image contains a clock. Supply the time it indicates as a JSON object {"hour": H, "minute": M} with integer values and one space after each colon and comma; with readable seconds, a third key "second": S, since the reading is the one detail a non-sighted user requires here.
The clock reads {"hour": 4, "minute": 14}
